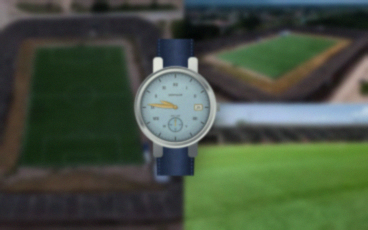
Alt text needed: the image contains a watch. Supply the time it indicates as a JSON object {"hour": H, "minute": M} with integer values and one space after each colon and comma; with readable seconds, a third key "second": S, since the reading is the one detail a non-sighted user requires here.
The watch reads {"hour": 9, "minute": 46}
